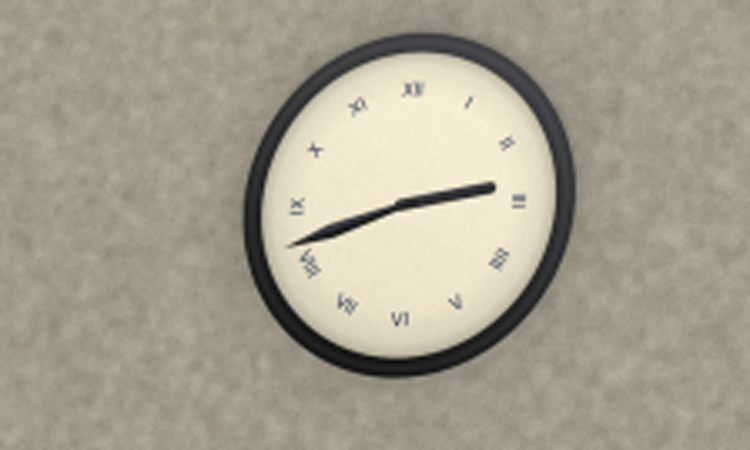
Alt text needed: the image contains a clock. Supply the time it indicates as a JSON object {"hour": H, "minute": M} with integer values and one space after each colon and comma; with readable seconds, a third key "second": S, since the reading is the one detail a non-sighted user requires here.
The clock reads {"hour": 2, "minute": 42}
